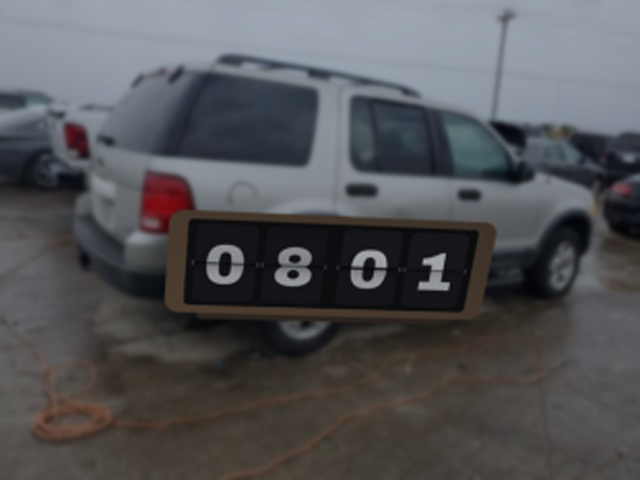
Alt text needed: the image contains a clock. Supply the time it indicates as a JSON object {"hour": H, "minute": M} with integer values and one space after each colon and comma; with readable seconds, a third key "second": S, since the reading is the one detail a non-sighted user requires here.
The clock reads {"hour": 8, "minute": 1}
